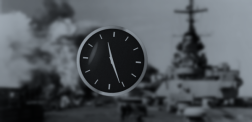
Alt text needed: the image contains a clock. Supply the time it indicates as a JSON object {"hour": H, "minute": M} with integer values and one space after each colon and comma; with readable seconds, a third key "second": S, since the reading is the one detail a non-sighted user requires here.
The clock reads {"hour": 11, "minute": 26}
